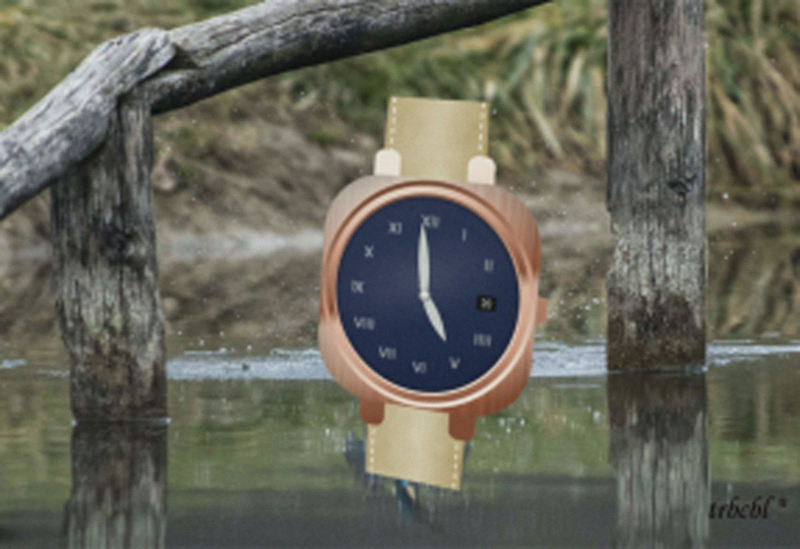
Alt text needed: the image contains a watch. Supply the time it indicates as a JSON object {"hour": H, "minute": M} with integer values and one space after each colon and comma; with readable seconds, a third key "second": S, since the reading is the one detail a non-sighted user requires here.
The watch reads {"hour": 4, "minute": 59}
